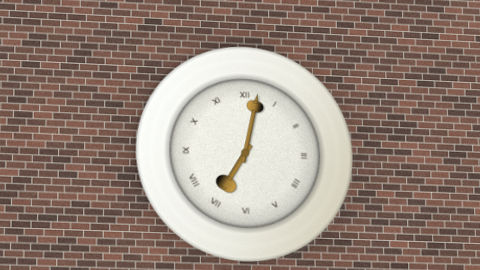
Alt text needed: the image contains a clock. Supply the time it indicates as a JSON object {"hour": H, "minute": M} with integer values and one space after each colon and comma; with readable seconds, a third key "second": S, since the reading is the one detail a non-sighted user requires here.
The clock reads {"hour": 7, "minute": 2}
